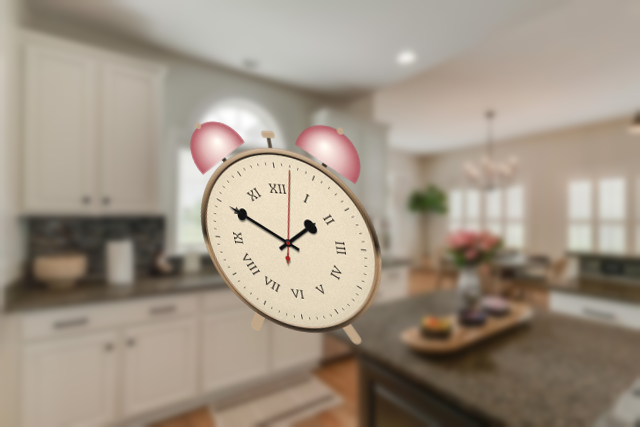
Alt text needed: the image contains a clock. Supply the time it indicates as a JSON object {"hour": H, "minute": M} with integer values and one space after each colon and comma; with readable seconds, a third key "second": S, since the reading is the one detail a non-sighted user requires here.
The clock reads {"hour": 1, "minute": 50, "second": 2}
